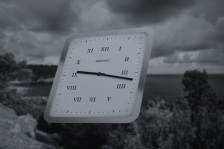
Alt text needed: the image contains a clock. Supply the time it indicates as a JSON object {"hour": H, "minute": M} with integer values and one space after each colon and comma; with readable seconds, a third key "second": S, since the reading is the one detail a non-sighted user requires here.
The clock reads {"hour": 9, "minute": 17}
